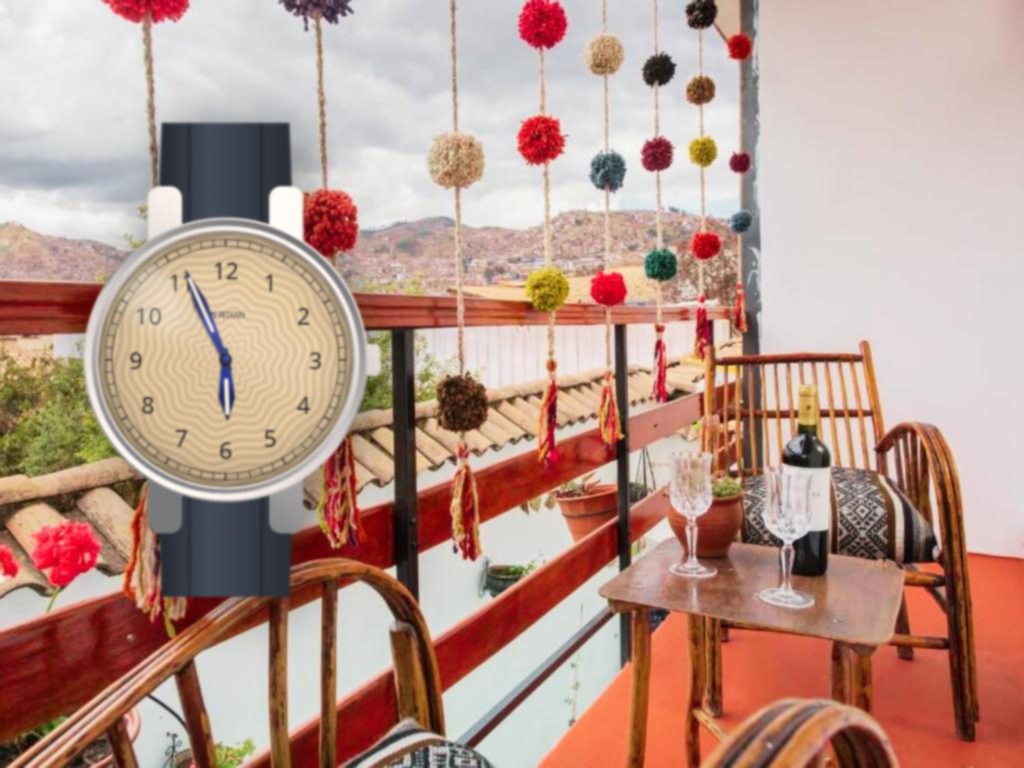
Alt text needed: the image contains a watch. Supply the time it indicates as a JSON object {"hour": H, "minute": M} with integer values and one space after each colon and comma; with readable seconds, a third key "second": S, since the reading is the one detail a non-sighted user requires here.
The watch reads {"hour": 5, "minute": 56}
